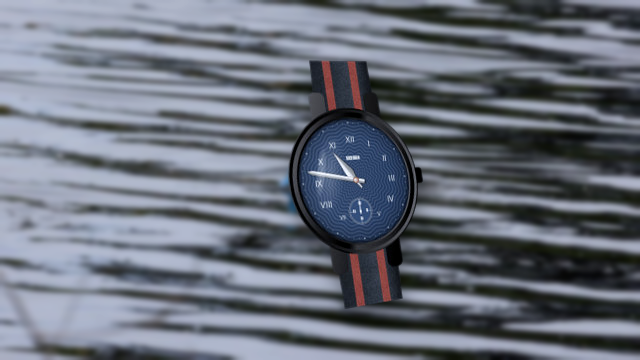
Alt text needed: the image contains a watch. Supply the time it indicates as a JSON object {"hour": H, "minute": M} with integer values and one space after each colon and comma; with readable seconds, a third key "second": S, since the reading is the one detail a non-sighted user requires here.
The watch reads {"hour": 10, "minute": 47}
